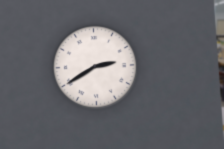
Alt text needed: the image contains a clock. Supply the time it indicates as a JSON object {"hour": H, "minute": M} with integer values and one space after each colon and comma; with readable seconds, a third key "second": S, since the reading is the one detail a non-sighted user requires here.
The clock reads {"hour": 2, "minute": 40}
